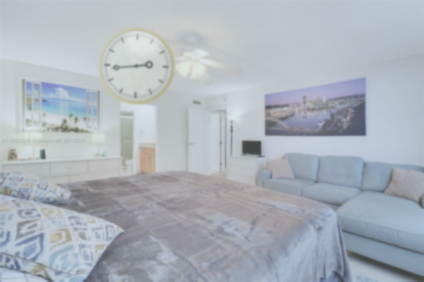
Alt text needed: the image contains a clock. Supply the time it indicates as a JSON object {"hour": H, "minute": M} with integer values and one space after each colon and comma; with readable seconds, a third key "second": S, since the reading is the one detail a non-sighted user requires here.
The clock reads {"hour": 2, "minute": 44}
